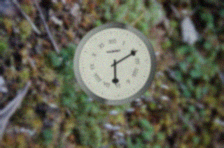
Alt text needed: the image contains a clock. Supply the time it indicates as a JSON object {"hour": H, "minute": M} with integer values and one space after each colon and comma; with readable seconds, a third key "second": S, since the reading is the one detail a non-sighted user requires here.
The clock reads {"hour": 6, "minute": 11}
